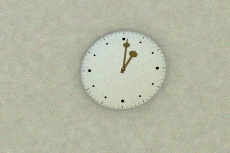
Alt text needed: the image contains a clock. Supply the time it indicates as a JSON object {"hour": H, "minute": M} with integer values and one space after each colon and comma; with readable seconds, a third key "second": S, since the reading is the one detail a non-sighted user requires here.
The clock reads {"hour": 1, "minute": 1}
